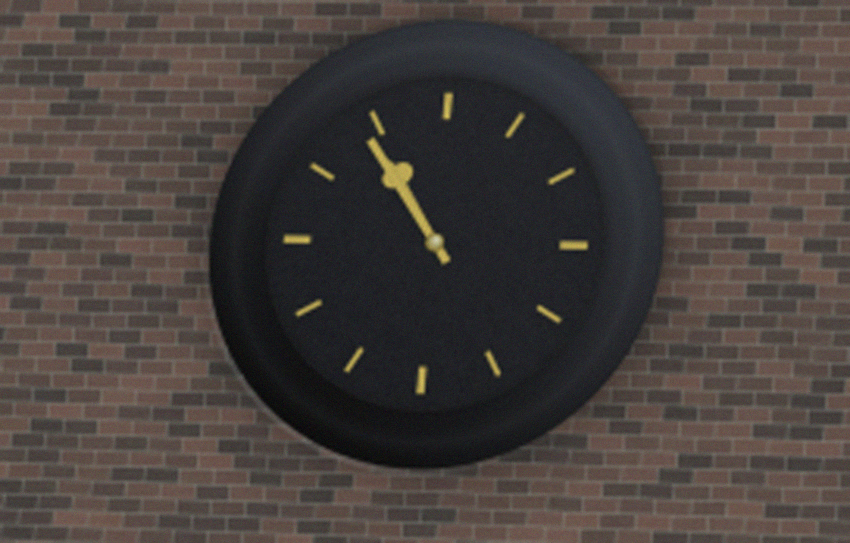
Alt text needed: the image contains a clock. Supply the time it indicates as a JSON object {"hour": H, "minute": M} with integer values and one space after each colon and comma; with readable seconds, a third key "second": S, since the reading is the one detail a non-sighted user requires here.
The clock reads {"hour": 10, "minute": 54}
